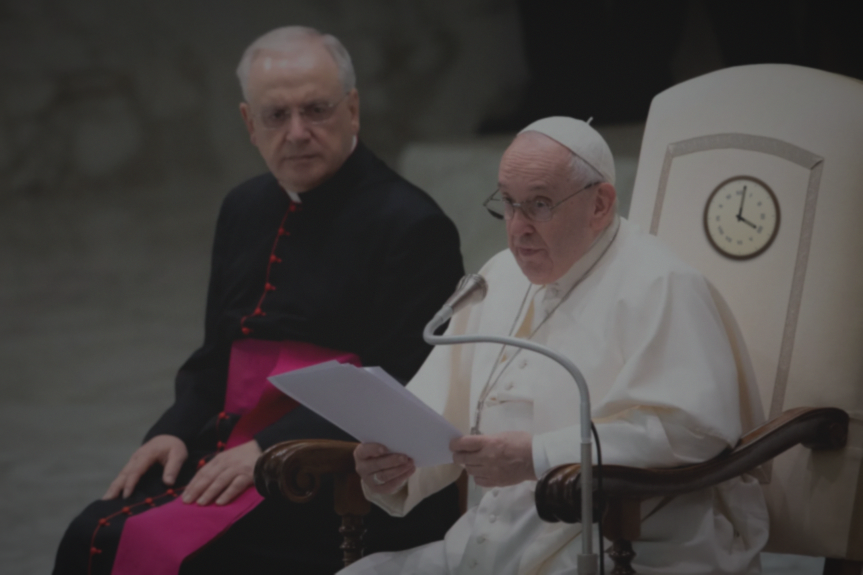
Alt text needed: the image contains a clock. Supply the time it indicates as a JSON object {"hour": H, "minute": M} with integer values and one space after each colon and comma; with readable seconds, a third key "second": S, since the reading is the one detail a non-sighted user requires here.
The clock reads {"hour": 4, "minute": 2}
